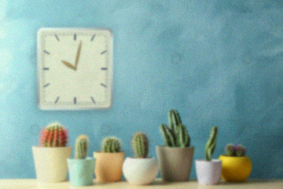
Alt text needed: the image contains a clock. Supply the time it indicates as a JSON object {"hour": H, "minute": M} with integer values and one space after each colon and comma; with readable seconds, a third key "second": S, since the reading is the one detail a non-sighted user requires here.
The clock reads {"hour": 10, "minute": 2}
